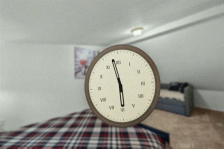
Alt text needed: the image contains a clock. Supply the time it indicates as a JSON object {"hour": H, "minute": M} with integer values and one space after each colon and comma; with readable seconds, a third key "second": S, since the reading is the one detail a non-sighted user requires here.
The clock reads {"hour": 5, "minute": 58}
